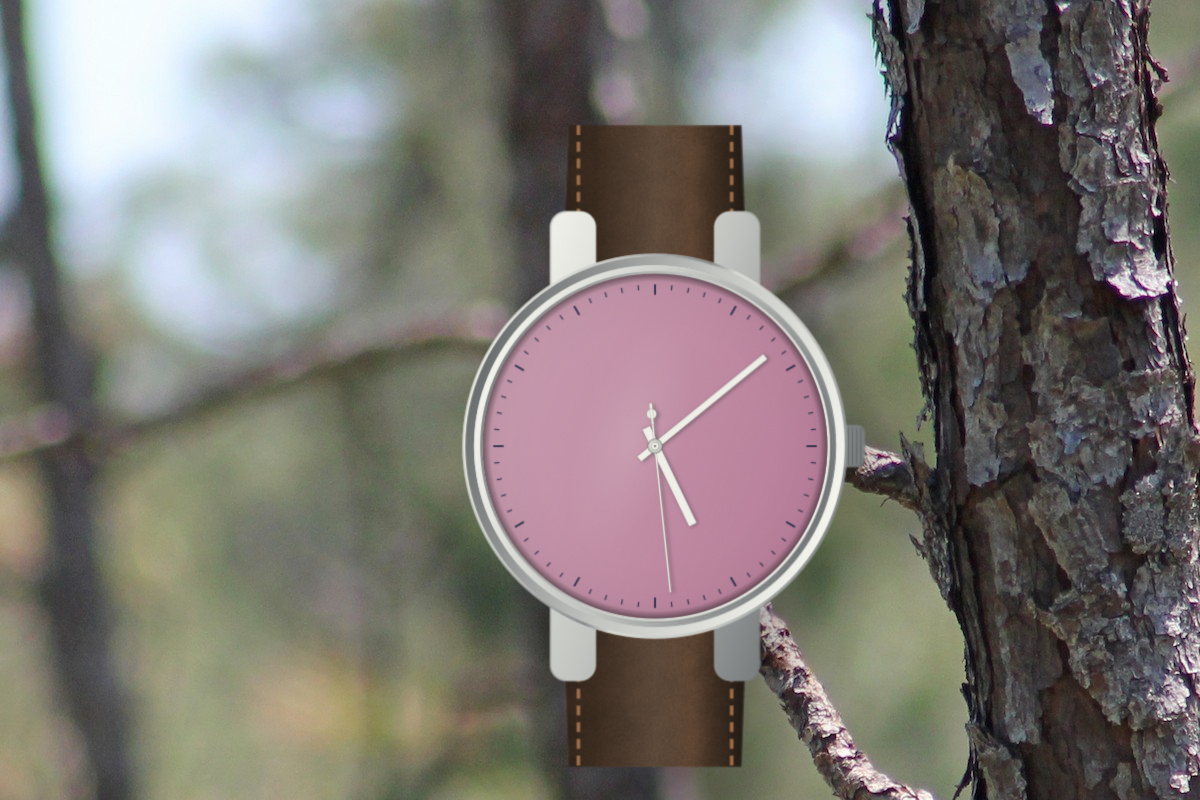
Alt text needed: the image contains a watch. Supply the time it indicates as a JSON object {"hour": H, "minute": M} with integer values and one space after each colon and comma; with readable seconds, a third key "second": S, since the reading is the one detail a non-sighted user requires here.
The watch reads {"hour": 5, "minute": 8, "second": 29}
